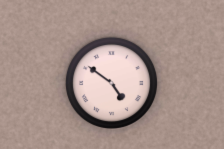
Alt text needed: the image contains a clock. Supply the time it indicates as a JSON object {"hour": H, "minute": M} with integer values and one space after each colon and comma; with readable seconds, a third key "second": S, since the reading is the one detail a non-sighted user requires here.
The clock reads {"hour": 4, "minute": 51}
